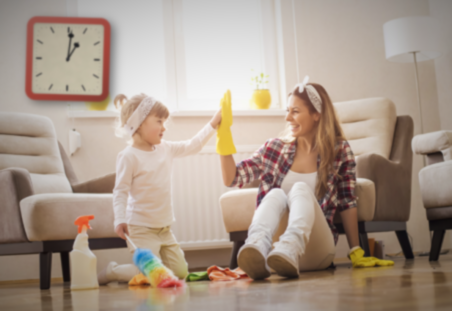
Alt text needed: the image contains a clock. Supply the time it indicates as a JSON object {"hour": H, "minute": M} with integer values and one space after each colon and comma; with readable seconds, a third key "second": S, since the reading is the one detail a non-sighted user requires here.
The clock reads {"hour": 1, "minute": 1}
